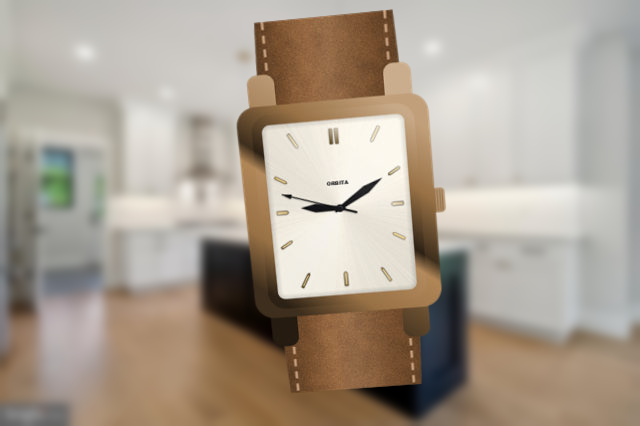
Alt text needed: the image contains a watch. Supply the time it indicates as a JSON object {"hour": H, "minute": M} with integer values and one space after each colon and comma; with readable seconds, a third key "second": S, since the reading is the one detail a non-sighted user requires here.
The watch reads {"hour": 9, "minute": 9, "second": 48}
